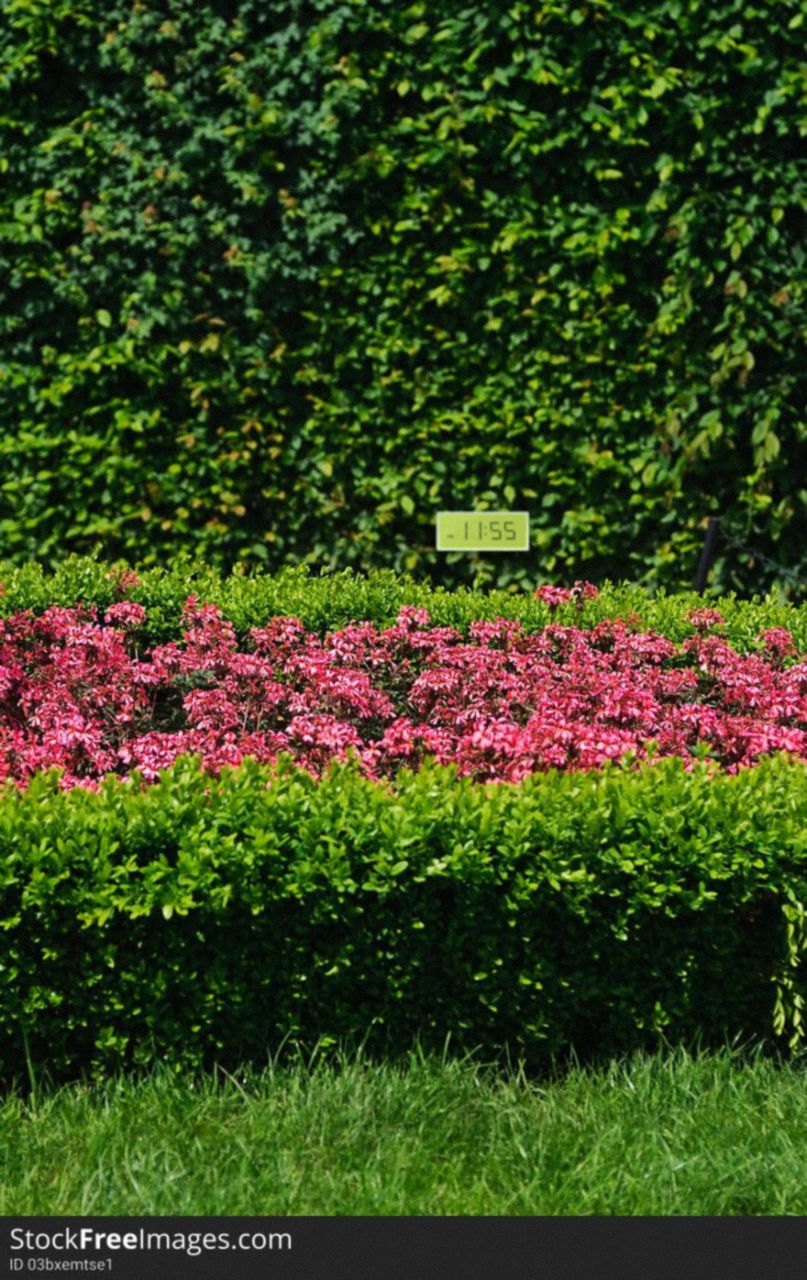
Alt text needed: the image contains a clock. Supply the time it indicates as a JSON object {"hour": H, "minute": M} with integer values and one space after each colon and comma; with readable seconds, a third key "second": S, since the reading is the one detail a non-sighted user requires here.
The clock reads {"hour": 11, "minute": 55}
